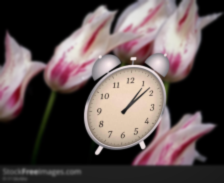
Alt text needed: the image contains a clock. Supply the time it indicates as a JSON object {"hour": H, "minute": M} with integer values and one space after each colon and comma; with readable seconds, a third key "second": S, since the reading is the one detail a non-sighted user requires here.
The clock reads {"hour": 1, "minute": 8}
